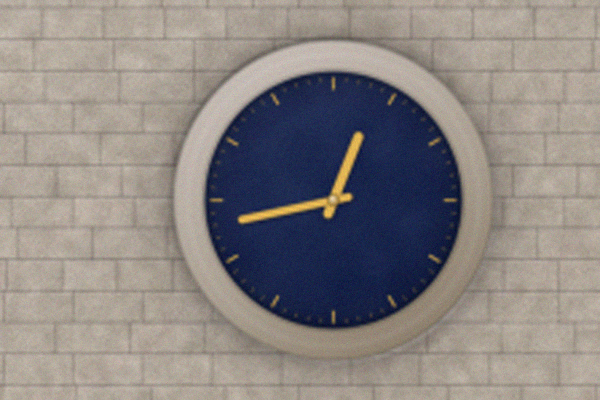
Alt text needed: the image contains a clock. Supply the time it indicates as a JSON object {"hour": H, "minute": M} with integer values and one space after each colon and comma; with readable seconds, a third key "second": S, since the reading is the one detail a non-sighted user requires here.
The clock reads {"hour": 12, "minute": 43}
